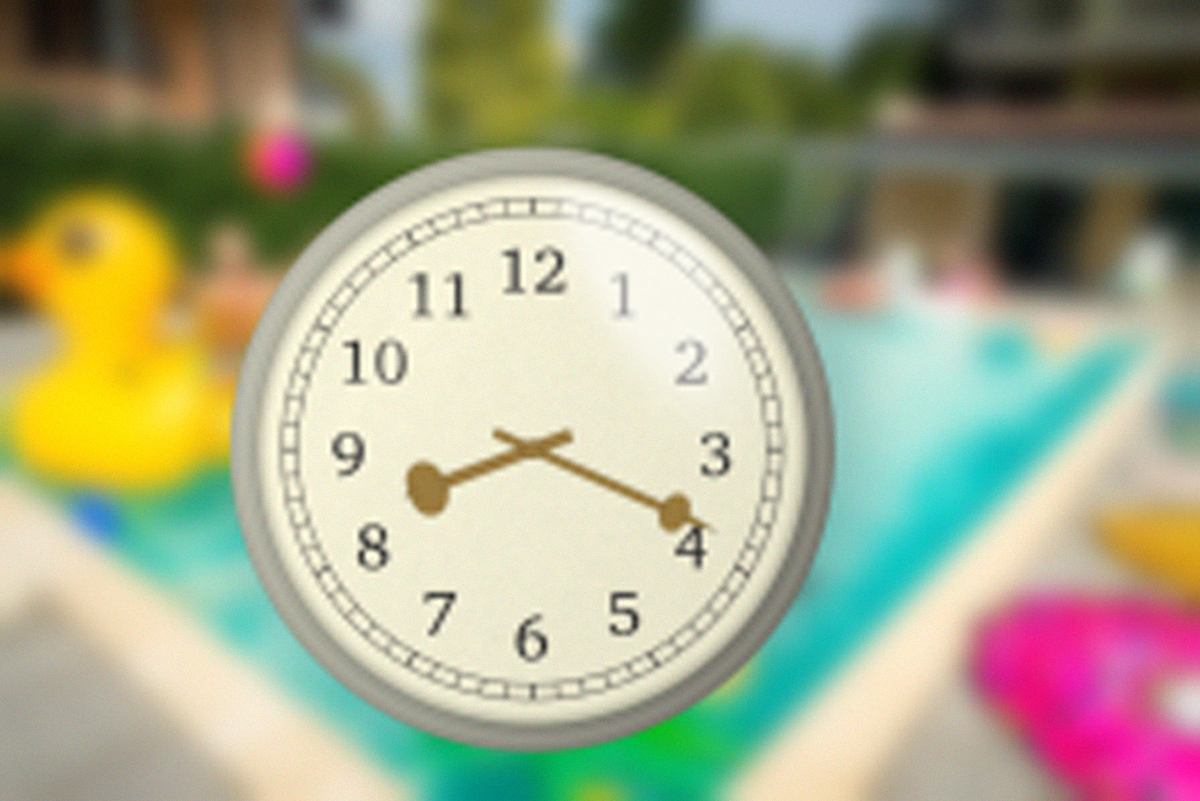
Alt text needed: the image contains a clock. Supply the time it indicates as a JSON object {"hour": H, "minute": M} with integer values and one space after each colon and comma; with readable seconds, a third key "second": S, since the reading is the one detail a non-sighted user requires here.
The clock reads {"hour": 8, "minute": 19}
